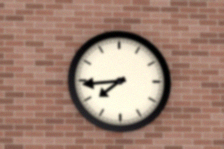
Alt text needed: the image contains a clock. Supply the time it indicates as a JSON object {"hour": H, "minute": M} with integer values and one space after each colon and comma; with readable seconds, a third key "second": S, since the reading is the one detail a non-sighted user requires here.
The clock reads {"hour": 7, "minute": 44}
